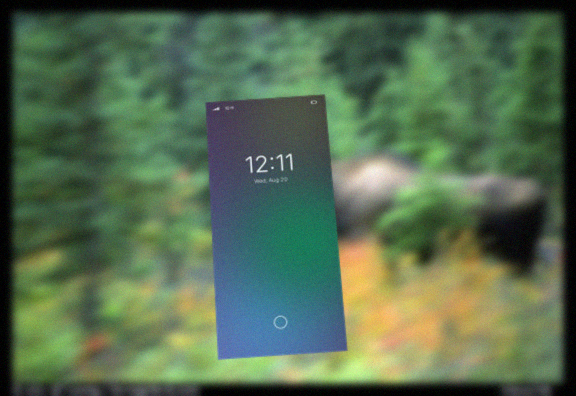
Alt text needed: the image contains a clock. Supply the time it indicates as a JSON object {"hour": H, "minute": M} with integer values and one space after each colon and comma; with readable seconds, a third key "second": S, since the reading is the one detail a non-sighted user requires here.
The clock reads {"hour": 12, "minute": 11}
